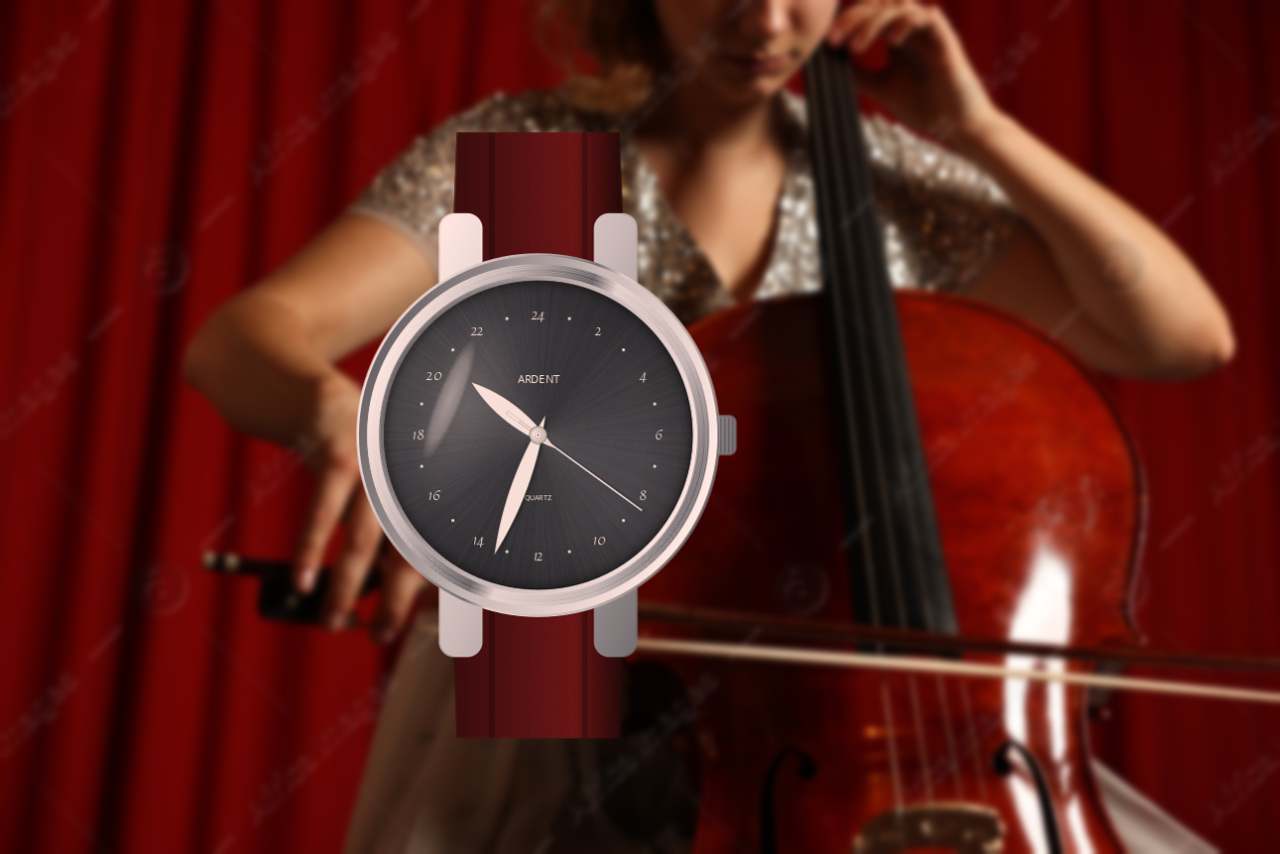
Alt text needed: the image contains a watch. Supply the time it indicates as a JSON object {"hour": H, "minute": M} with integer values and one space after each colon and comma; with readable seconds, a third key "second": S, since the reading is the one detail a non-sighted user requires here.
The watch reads {"hour": 20, "minute": 33, "second": 21}
